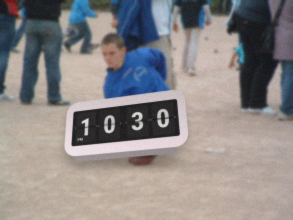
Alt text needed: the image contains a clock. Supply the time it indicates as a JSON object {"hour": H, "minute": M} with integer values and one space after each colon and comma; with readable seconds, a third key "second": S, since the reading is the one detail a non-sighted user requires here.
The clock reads {"hour": 10, "minute": 30}
